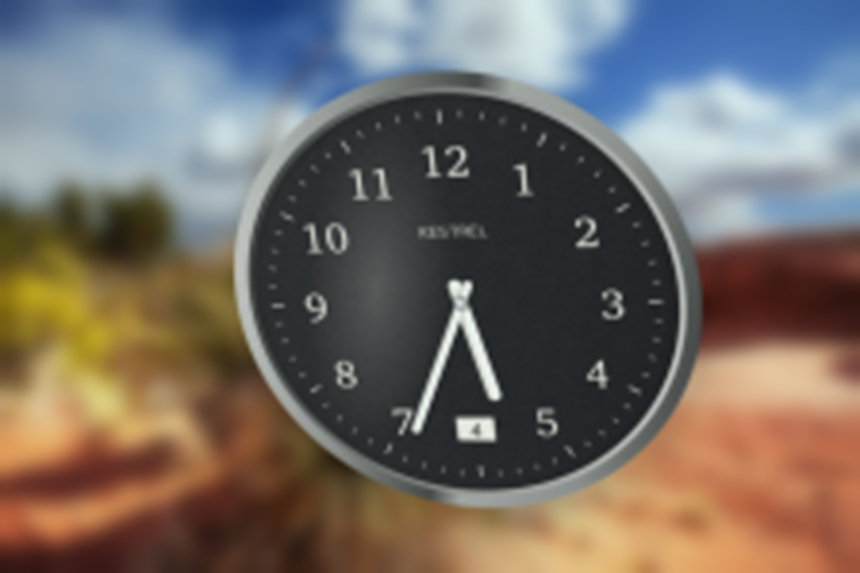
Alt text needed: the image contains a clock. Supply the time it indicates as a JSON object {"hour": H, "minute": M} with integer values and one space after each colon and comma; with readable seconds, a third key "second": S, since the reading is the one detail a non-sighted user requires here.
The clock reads {"hour": 5, "minute": 34}
